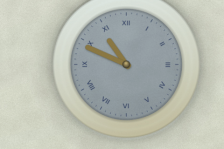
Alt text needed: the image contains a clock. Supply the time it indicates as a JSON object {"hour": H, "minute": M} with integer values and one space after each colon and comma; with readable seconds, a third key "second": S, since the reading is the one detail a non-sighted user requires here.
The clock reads {"hour": 10, "minute": 49}
